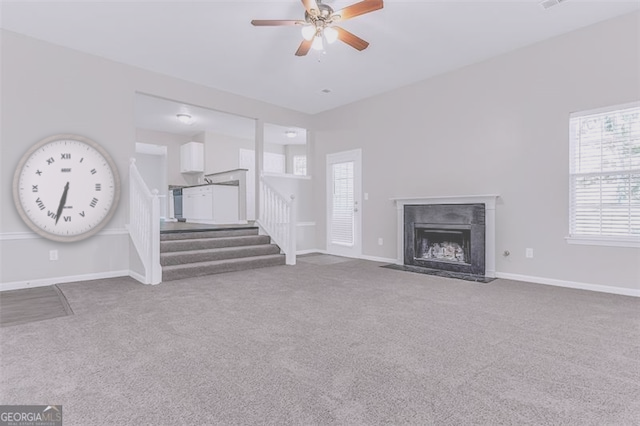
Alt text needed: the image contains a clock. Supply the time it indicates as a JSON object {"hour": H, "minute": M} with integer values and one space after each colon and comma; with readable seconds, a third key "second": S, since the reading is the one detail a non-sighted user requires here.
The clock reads {"hour": 6, "minute": 33}
